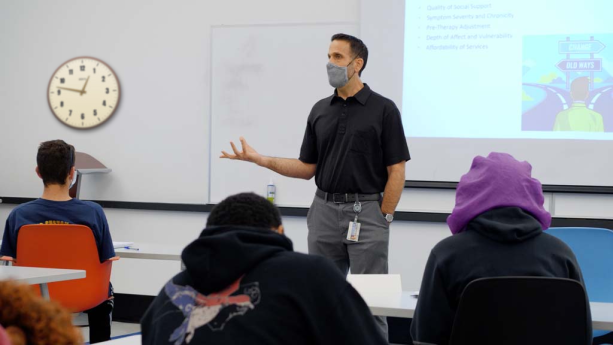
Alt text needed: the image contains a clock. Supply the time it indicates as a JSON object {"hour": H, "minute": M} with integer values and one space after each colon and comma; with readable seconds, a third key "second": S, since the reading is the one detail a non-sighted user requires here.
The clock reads {"hour": 12, "minute": 47}
